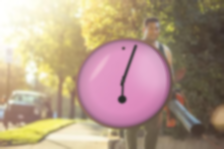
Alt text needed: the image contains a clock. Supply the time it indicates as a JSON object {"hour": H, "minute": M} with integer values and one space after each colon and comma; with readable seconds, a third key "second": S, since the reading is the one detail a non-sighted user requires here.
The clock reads {"hour": 6, "minute": 3}
